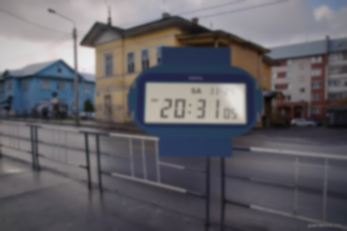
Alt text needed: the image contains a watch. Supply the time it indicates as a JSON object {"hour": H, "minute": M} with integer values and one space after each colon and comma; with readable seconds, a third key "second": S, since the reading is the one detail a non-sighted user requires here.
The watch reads {"hour": 20, "minute": 31}
